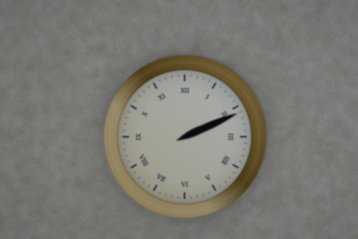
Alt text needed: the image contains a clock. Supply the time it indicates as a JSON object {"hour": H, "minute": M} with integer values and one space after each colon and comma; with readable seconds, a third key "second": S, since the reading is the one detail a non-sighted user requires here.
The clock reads {"hour": 2, "minute": 11}
